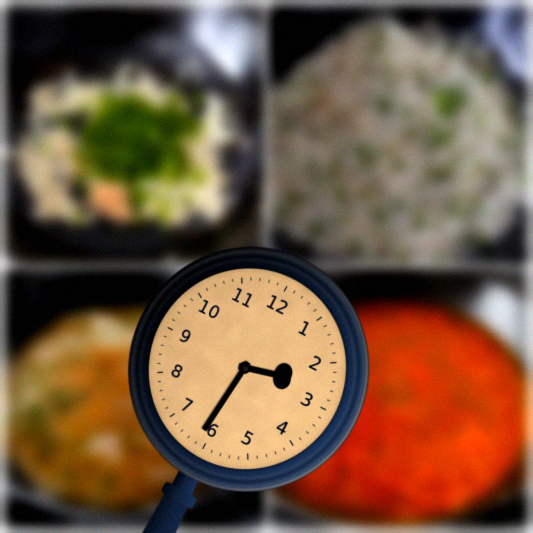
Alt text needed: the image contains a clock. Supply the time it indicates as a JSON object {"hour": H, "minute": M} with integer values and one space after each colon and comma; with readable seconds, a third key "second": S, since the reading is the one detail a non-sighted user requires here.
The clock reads {"hour": 2, "minute": 31}
